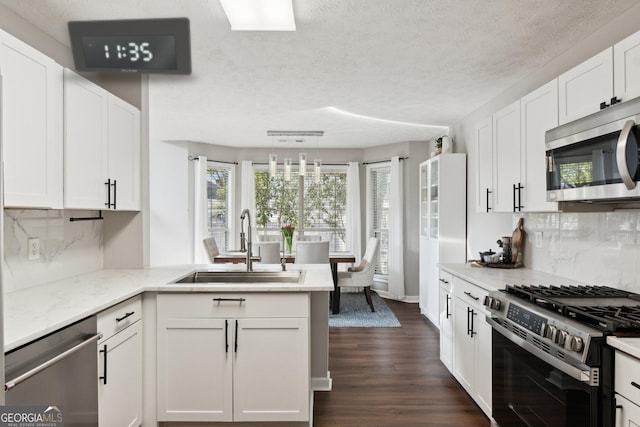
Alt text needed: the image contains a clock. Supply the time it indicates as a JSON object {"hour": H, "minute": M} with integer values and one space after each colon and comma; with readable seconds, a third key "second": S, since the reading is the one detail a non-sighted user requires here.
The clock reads {"hour": 11, "minute": 35}
